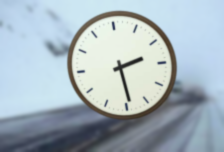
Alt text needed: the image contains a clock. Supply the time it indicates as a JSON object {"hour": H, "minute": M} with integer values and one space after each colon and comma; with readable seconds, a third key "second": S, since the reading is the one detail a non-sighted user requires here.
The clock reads {"hour": 2, "minute": 29}
